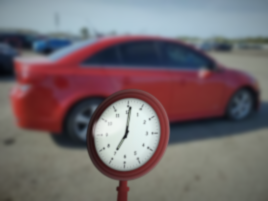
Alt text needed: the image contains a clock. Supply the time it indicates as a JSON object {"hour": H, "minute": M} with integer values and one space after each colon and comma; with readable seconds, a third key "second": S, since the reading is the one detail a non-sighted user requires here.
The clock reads {"hour": 7, "minute": 1}
